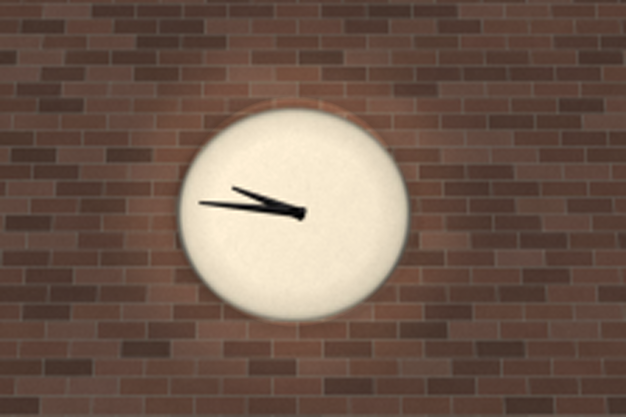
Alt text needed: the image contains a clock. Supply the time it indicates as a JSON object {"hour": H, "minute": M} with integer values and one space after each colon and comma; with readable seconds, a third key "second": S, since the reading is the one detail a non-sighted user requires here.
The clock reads {"hour": 9, "minute": 46}
